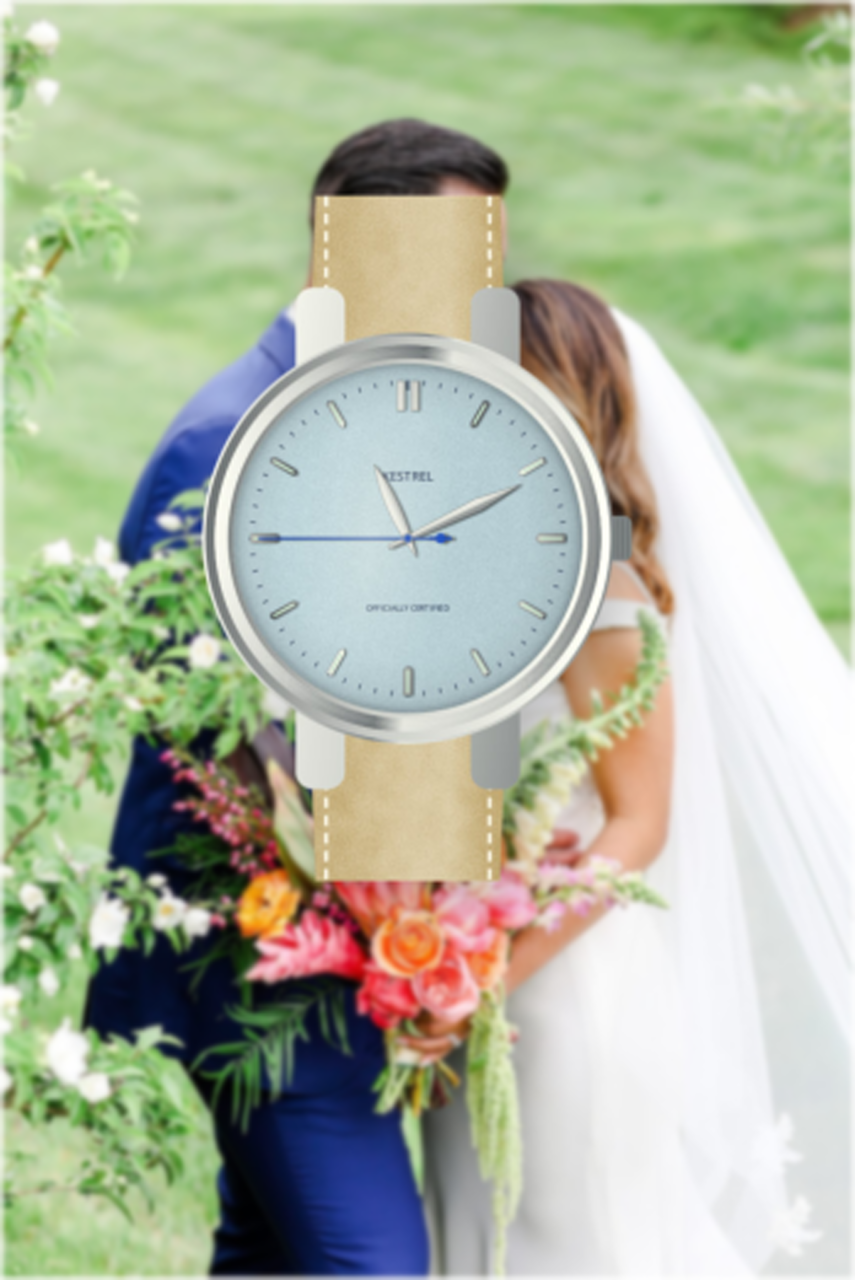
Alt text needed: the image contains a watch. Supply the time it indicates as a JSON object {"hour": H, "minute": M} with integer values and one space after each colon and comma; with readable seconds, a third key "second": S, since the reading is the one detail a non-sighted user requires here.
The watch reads {"hour": 11, "minute": 10, "second": 45}
